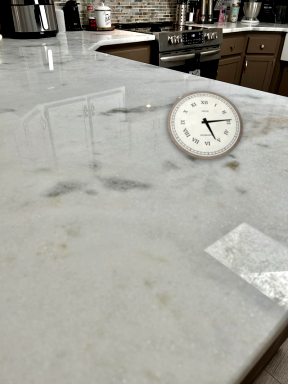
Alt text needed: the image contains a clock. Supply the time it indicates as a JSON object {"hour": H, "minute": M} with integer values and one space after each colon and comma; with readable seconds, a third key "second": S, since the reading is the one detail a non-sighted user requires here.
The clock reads {"hour": 5, "minute": 14}
